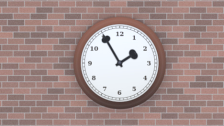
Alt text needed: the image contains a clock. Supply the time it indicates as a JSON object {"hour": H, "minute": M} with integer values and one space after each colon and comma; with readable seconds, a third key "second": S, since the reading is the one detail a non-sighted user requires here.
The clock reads {"hour": 1, "minute": 55}
